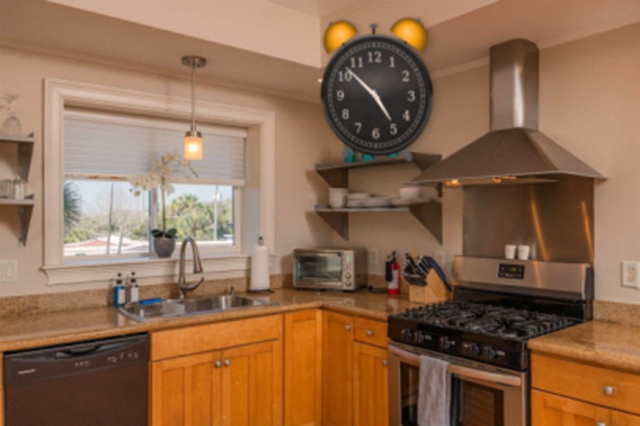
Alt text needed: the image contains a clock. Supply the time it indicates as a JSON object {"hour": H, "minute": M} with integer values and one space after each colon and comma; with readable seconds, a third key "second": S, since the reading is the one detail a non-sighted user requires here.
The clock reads {"hour": 4, "minute": 52}
